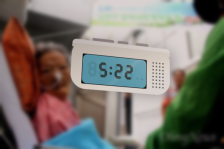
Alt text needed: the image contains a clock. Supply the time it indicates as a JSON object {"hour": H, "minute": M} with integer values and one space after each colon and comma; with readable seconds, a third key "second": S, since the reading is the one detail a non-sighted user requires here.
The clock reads {"hour": 5, "minute": 22}
